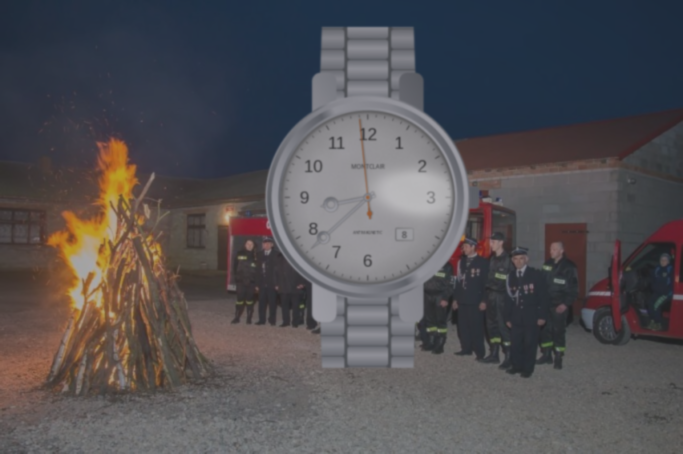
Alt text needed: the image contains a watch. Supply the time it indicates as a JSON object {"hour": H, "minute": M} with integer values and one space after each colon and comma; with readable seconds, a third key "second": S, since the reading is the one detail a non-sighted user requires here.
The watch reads {"hour": 8, "minute": 37, "second": 59}
